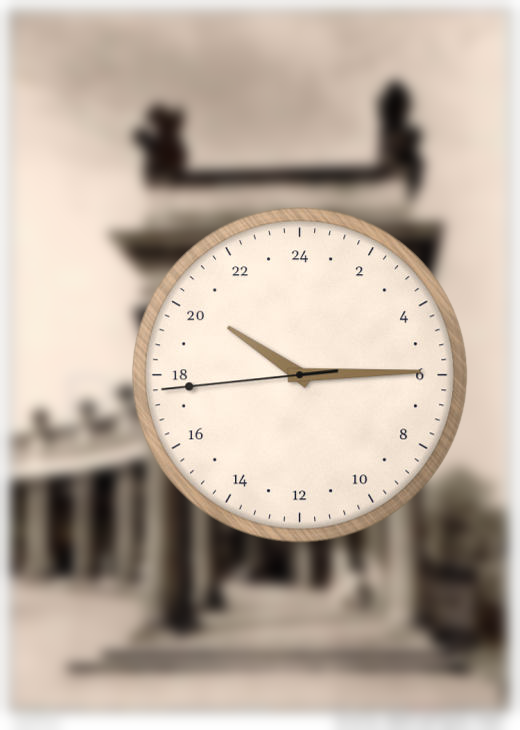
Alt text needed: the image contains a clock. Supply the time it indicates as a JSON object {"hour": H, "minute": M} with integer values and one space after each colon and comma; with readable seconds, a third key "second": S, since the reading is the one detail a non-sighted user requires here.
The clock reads {"hour": 20, "minute": 14, "second": 44}
